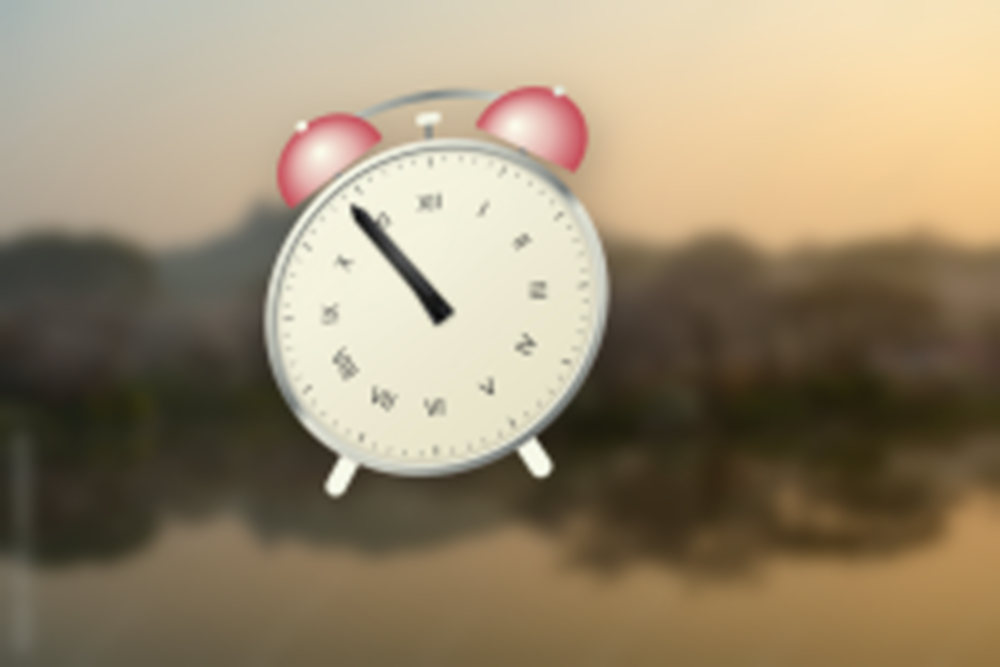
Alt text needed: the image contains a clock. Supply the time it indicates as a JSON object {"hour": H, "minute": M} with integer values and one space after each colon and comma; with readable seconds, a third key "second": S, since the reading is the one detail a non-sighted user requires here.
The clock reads {"hour": 10, "minute": 54}
